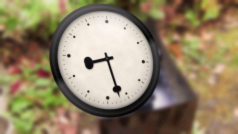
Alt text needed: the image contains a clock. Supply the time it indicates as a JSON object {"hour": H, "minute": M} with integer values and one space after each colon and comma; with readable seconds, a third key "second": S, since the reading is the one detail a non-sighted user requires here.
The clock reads {"hour": 8, "minute": 27}
